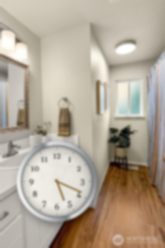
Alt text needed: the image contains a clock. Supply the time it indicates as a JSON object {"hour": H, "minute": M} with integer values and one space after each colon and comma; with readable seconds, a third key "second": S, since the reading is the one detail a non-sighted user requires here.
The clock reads {"hour": 5, "minute": 19}
